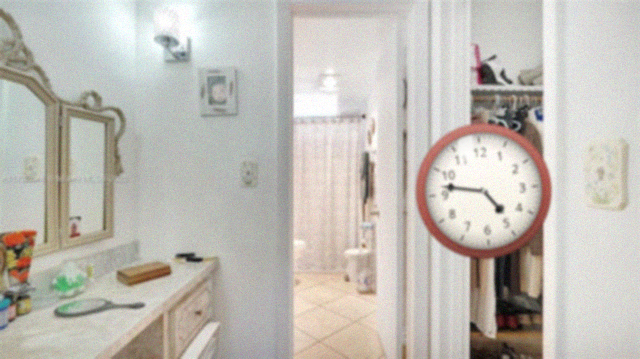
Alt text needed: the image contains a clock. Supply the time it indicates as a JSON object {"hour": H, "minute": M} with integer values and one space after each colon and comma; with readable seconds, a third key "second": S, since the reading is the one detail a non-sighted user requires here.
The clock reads {"hour": 4, "minute": 47}
